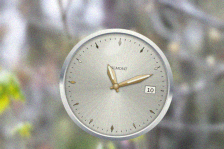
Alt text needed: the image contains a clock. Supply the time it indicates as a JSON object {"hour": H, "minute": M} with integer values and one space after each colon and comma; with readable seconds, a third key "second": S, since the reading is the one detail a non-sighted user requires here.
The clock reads {"hour": 11, "minute": 11}
